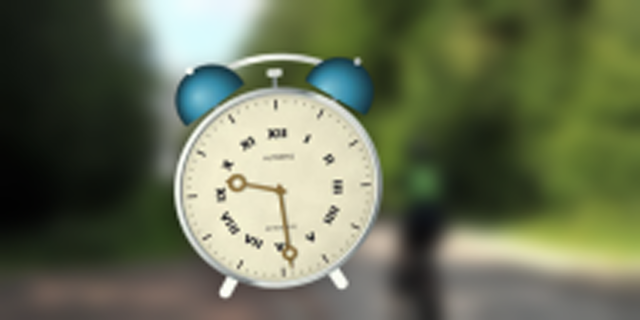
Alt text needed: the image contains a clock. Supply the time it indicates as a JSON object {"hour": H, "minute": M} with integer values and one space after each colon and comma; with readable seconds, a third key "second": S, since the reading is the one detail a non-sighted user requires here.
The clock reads {"hour": 9, "minute": 29}
